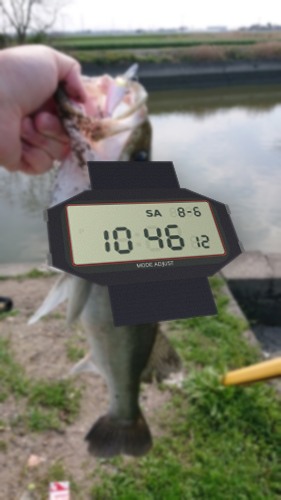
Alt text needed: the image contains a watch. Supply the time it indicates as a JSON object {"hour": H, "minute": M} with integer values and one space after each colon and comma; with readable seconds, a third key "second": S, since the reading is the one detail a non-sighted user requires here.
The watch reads {"hour": 10, "minute": 46, "second": 12}
